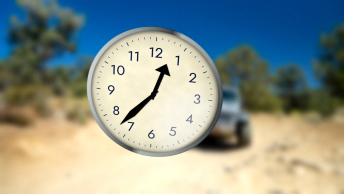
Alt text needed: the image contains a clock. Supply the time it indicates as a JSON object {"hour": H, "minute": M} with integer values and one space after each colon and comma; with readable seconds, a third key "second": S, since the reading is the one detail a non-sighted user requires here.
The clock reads {"hour": 12, "minute": 37}
